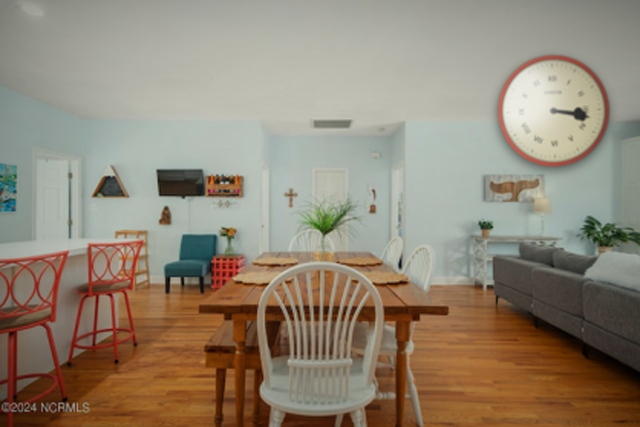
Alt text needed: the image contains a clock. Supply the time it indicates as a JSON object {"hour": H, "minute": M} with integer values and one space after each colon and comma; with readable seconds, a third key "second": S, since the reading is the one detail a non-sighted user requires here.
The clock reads {"hour": 3, "minute": 17}
